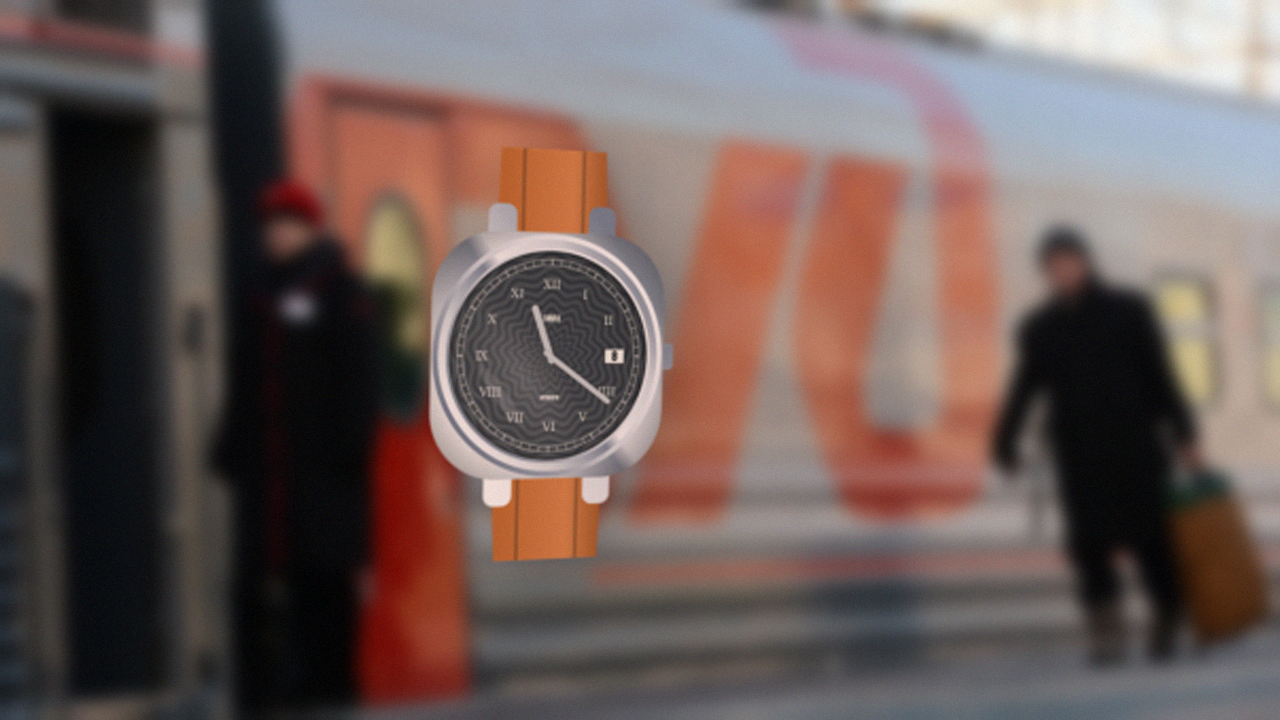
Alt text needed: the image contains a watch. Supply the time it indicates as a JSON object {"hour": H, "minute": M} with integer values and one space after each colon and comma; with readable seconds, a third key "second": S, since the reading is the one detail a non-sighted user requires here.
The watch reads {"hour": 11, "minute": 21}
